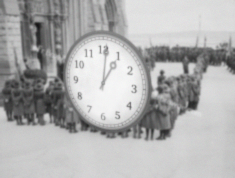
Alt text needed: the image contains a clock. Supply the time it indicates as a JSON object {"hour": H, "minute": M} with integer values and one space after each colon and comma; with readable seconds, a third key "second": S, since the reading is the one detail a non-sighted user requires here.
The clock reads {"hour": 1, "minute": 1}
